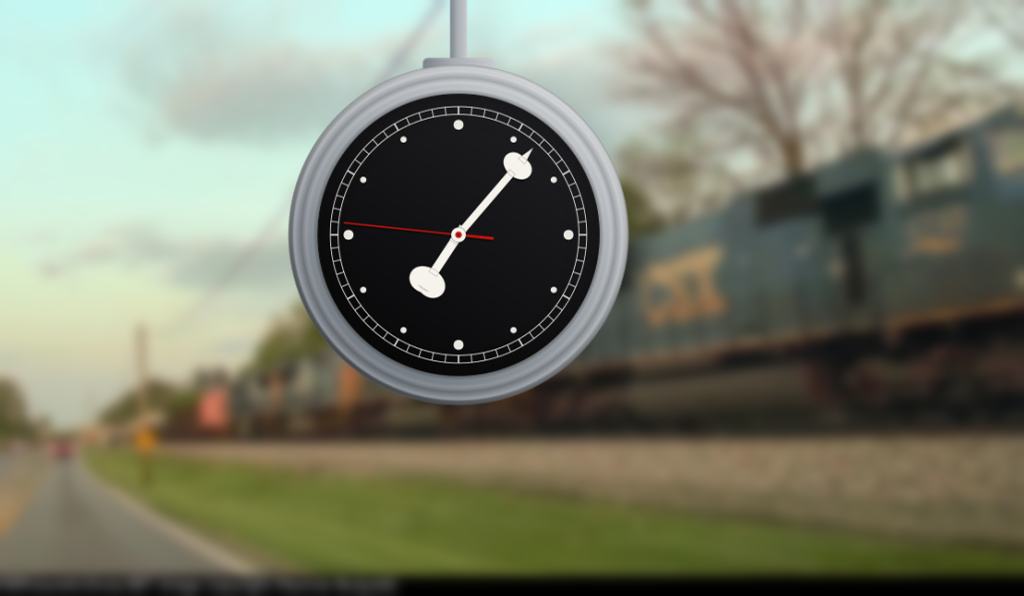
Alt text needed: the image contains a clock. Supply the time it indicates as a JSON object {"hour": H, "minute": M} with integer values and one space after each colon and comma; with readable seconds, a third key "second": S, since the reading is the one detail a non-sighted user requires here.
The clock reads {"hour": 7, "minute": 6, "second": 46}
